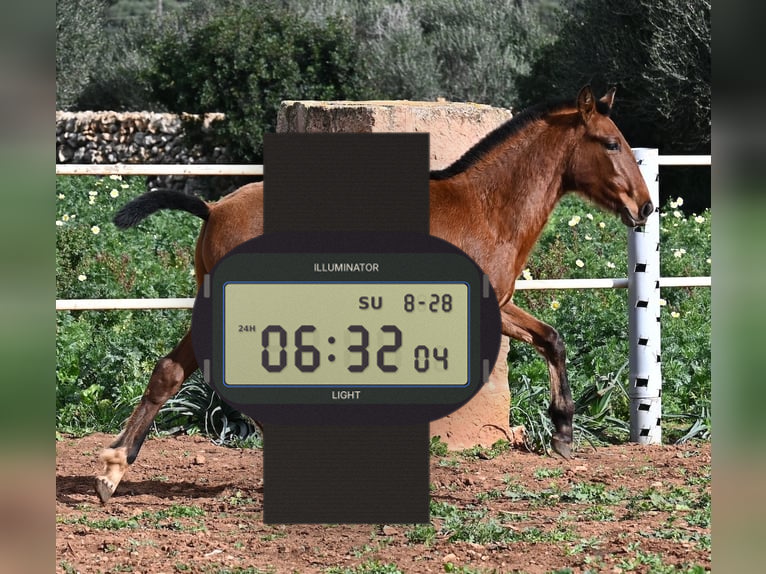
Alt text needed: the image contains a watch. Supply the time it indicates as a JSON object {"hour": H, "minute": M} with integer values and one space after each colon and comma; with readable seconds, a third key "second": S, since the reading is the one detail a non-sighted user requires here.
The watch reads {"hour": 6, "minute": 32, "second": 4}
